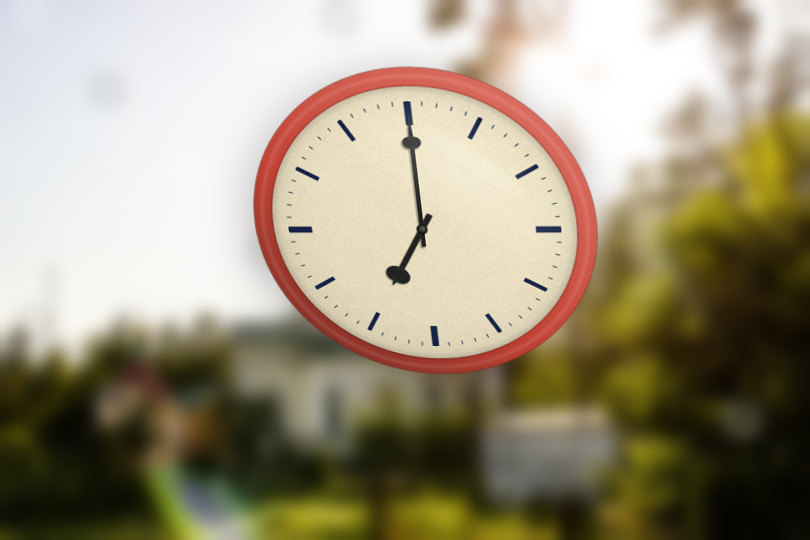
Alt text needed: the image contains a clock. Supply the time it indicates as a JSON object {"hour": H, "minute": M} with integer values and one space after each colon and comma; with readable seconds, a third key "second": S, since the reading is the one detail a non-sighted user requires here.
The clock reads {"hour": 7, "minute": 0}
